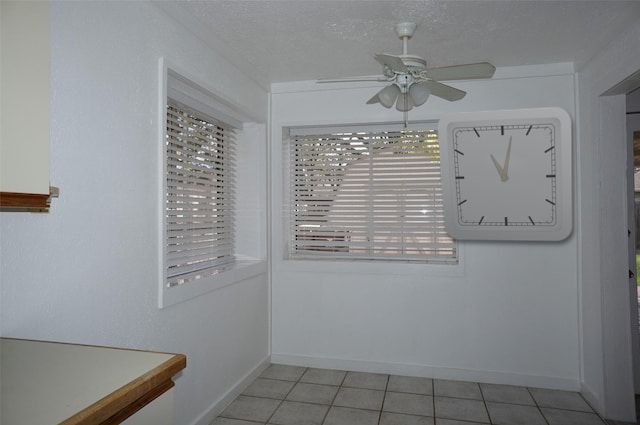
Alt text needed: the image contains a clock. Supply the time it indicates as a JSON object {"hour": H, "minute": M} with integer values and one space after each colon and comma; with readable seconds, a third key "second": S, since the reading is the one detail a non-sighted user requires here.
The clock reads {"hour": 11, "minute": 2}
